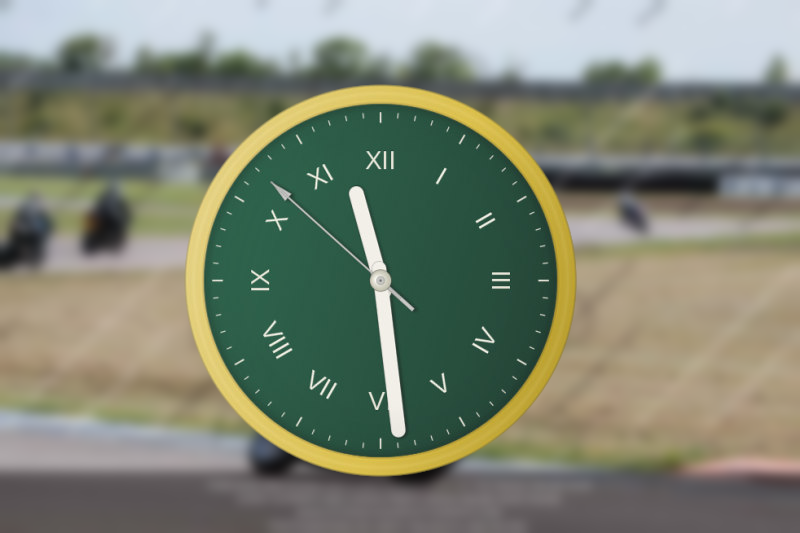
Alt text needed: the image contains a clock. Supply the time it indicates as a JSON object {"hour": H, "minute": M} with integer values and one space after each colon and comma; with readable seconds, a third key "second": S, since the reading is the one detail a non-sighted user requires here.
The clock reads {"hour": 11, "minute": 28, "second": 52}
